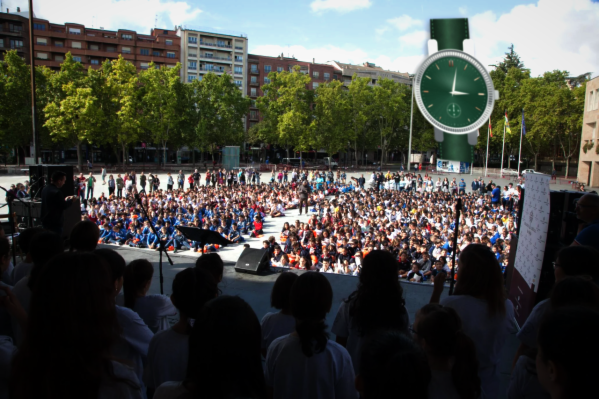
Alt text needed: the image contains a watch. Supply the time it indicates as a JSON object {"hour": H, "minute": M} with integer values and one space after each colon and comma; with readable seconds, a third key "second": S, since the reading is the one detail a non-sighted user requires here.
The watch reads {"hour": 3, "minute": 2}
